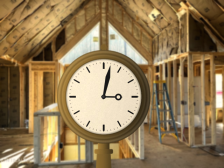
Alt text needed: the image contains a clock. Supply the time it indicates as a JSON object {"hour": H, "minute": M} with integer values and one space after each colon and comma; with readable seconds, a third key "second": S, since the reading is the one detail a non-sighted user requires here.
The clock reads {"hour": 3, "minute": 2}
